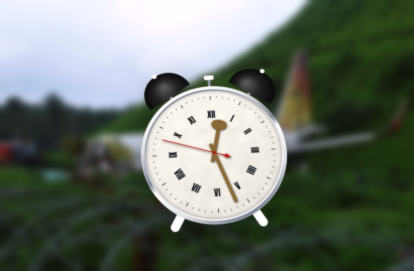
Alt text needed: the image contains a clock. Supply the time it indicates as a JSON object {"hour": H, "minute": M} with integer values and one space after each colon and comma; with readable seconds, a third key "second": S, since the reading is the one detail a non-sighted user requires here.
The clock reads {"hour": 12, "minute": 26, "second": 48}
